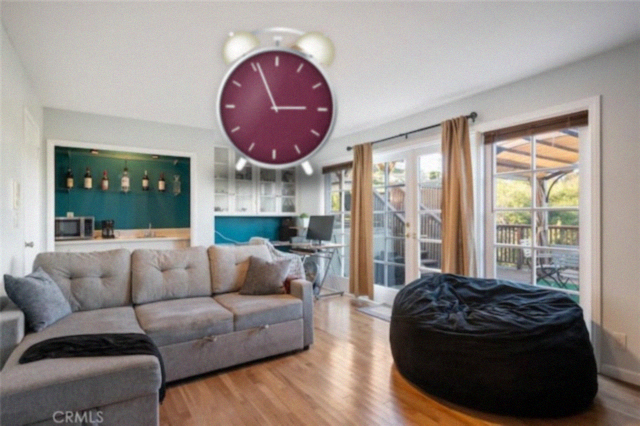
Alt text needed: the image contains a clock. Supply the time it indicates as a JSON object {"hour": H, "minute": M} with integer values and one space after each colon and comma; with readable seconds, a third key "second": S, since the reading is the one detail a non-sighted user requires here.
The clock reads {"hour": 2, "minute": 56}
